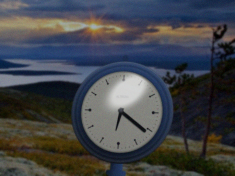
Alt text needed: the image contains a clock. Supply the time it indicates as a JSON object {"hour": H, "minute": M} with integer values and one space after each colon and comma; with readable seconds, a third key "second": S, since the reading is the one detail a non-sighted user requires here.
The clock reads {"hour": 6, "minute": 21}
